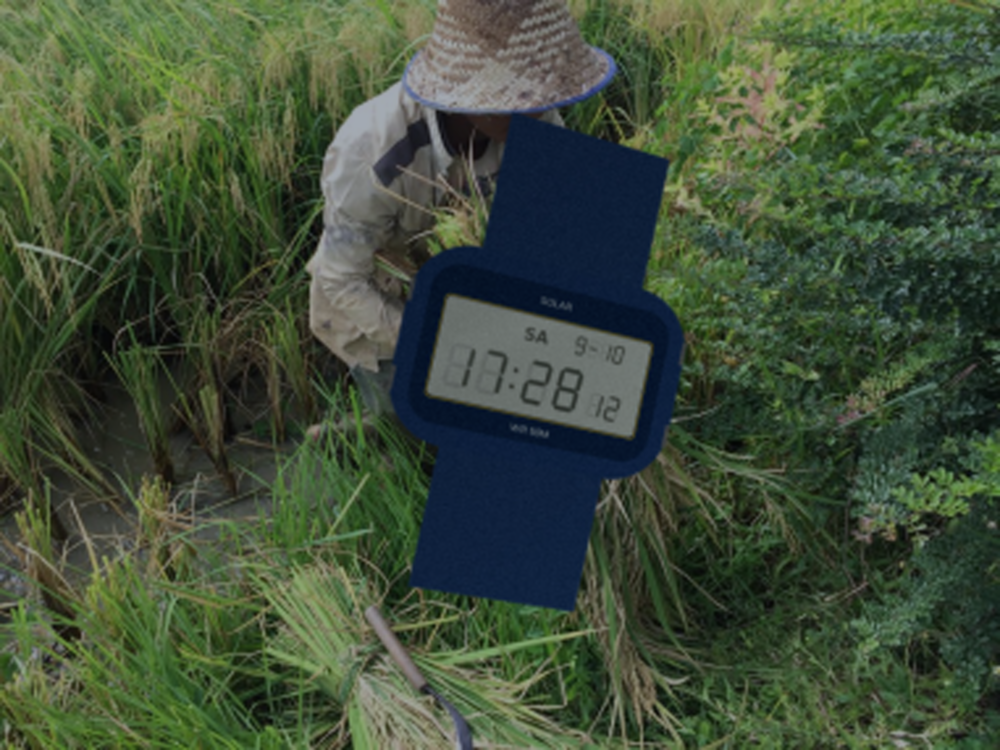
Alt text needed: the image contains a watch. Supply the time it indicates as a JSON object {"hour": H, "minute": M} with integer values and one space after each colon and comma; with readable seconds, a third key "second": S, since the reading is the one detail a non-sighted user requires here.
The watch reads {"hour": 17, "minute": 28, "second": 12}
